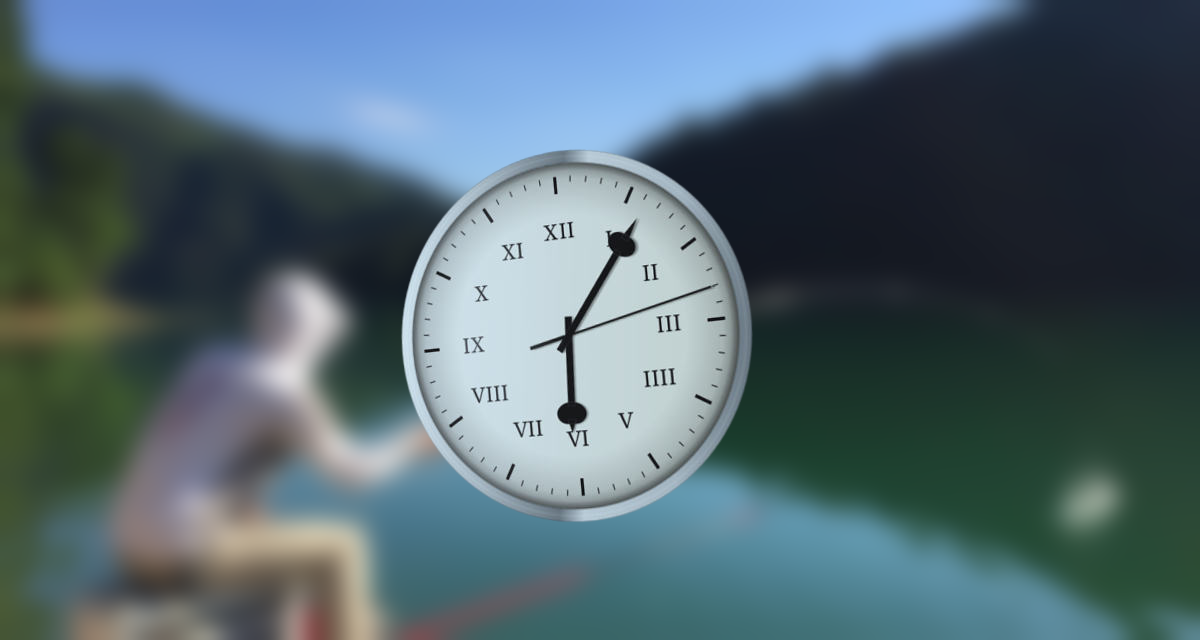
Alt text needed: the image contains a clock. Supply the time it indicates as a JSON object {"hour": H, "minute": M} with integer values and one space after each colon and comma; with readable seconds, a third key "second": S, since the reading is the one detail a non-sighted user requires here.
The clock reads {"hour": 6, "minute": 6, "second": 13}
